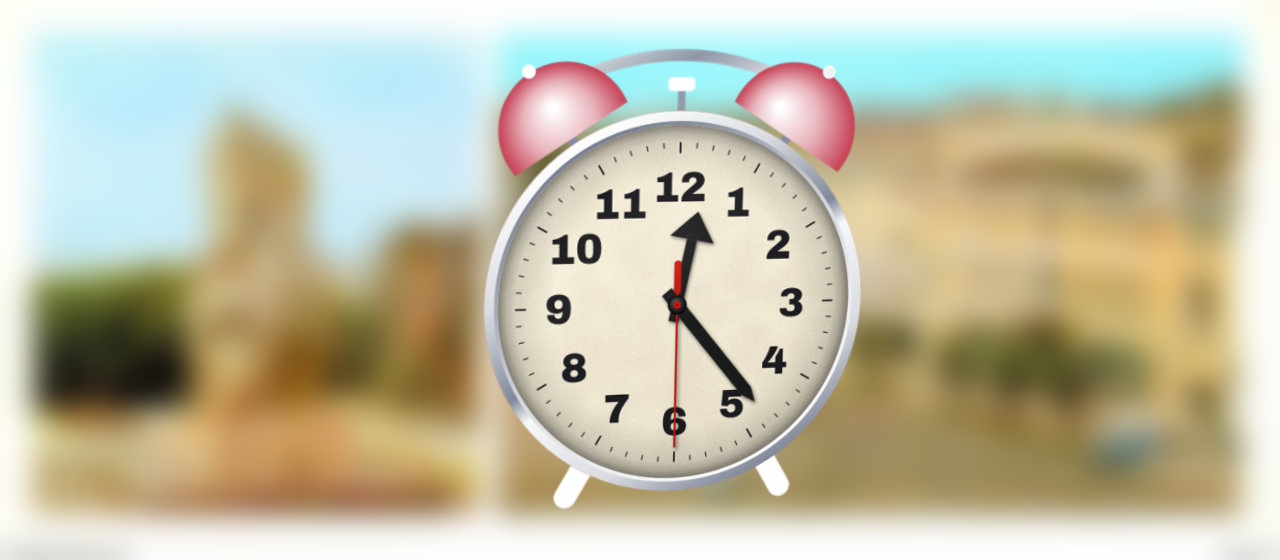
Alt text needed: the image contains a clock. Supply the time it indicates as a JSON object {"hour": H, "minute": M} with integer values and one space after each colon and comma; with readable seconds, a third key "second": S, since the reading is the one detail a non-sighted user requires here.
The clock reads {"hour": 12, "minute": 23, "second": 30}
